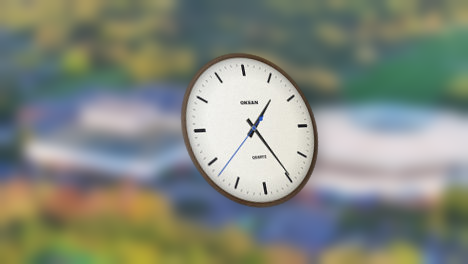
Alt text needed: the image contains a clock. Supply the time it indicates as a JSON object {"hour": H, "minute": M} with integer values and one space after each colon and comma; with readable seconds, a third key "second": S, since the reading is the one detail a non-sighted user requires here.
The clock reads {"hour": 1, "minute": 24, "second": 38}
